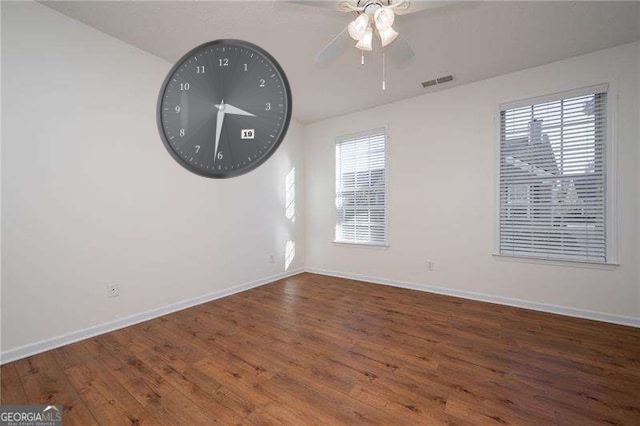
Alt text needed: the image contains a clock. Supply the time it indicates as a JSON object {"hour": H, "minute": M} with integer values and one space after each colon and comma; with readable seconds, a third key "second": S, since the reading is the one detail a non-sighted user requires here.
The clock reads {"hour": 3, "minute": 31}
